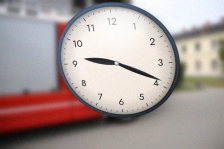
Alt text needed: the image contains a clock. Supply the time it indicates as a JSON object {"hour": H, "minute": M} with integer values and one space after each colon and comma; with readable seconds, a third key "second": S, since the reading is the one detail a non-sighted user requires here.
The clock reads {"hour": 9, "minute": 19}
